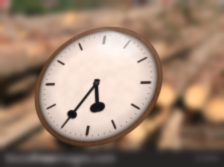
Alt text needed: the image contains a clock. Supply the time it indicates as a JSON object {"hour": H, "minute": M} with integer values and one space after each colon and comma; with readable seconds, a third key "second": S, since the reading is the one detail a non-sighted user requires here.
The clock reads {"hour": 5, "minute": 35}
